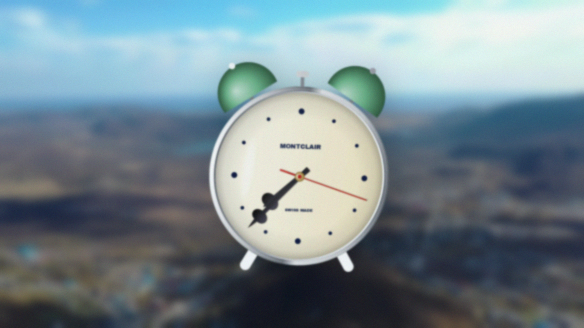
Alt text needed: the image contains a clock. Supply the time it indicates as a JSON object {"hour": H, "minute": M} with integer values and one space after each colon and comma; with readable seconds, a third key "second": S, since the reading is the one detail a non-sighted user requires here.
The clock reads {"hour": 7, "minute": 37, "second": 18}
